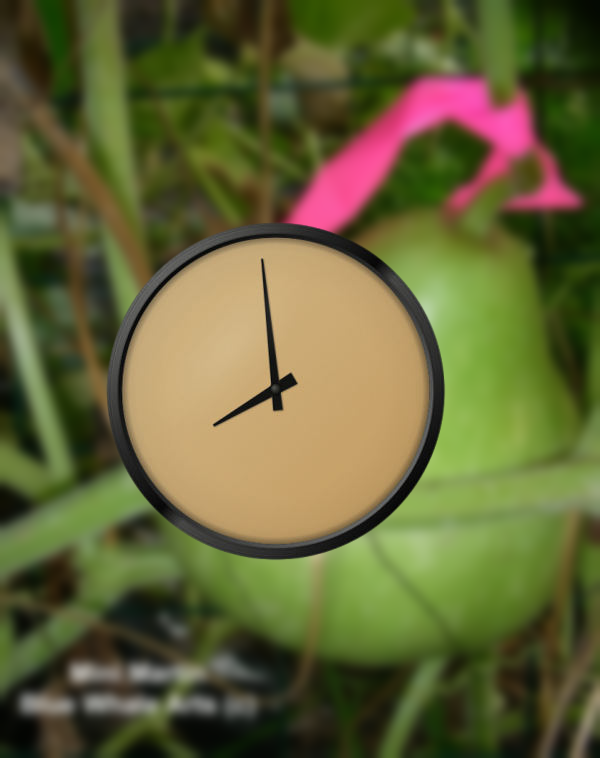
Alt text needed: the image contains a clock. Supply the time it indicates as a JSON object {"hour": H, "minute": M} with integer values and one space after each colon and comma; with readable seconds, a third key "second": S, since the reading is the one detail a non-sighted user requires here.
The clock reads {"hour": 7, "minute": 59}
